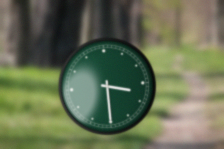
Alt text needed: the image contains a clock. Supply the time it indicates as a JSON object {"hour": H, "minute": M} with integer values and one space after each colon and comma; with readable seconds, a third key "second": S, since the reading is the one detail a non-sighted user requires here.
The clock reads {"hour": 3, "minute": 30}
